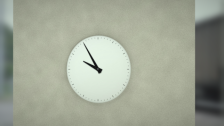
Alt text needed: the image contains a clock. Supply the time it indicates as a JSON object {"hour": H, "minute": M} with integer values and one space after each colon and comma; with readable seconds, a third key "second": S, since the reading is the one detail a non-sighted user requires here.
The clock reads {"hour": 9, "minute": 55}
